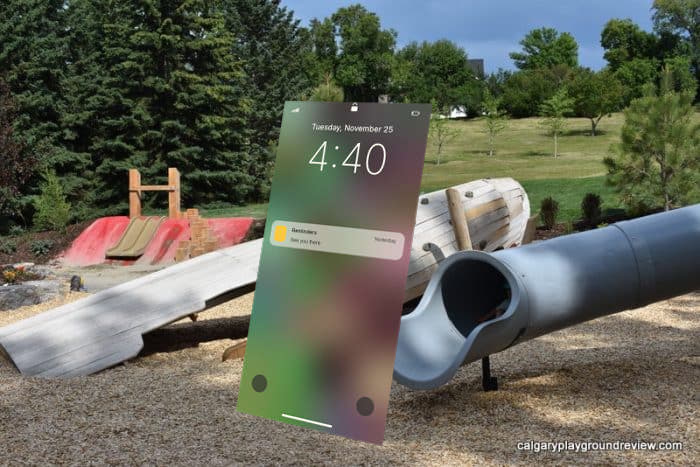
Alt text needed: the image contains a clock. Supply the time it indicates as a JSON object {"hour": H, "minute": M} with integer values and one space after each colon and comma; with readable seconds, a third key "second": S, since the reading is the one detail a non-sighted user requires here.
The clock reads {"hour": 4, "minute": 40}
